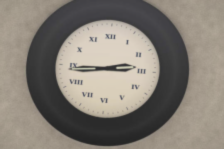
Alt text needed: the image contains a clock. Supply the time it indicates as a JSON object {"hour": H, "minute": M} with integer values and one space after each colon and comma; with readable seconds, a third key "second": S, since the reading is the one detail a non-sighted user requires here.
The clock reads {"hour": 2, "minute": 44}
